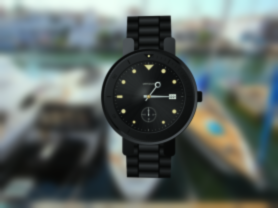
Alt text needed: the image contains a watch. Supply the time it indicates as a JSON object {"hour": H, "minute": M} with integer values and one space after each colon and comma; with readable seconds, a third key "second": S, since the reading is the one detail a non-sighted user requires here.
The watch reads {"hour": 1, "minute": 15}
